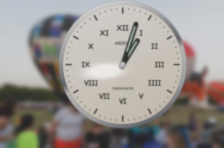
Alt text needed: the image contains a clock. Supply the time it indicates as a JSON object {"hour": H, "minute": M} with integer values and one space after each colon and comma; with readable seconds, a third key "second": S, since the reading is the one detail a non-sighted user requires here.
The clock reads {"hour": 1, "minute": 3}
